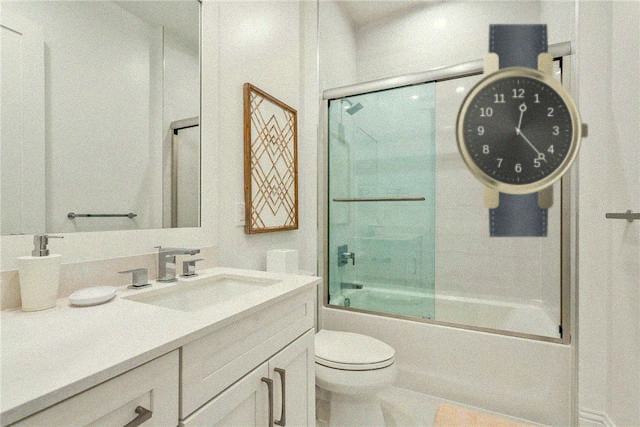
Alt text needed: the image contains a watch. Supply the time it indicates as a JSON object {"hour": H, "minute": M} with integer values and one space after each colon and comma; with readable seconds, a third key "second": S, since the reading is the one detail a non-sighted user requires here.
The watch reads {"hour": 12, "minute": 23}
